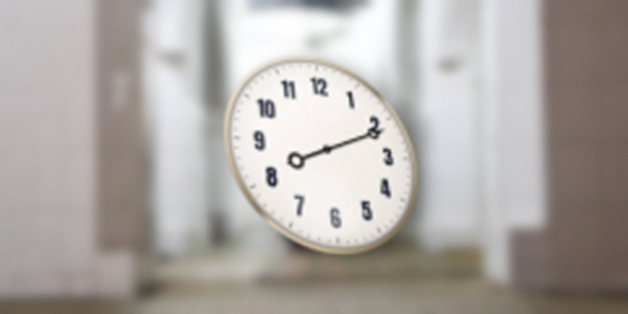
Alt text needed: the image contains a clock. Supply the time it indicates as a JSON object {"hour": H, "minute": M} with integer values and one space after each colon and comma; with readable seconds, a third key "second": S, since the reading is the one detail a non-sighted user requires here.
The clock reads {"hour": 8, "minute": 11}
